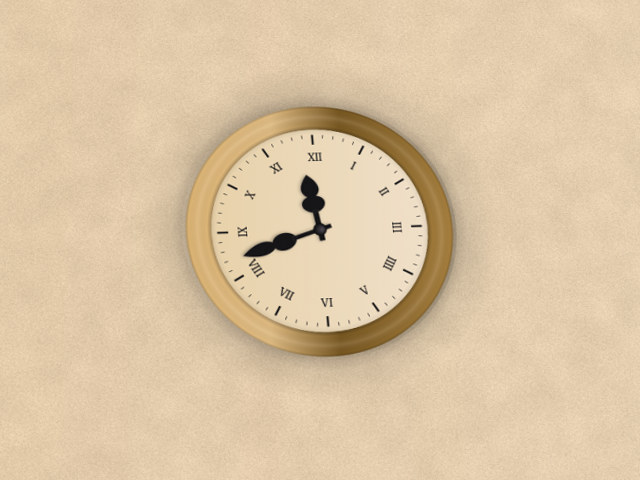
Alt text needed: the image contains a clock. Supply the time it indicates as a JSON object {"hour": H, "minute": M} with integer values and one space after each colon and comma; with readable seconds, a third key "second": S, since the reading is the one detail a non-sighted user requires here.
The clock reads {"hour": 11, "minute": 42}
